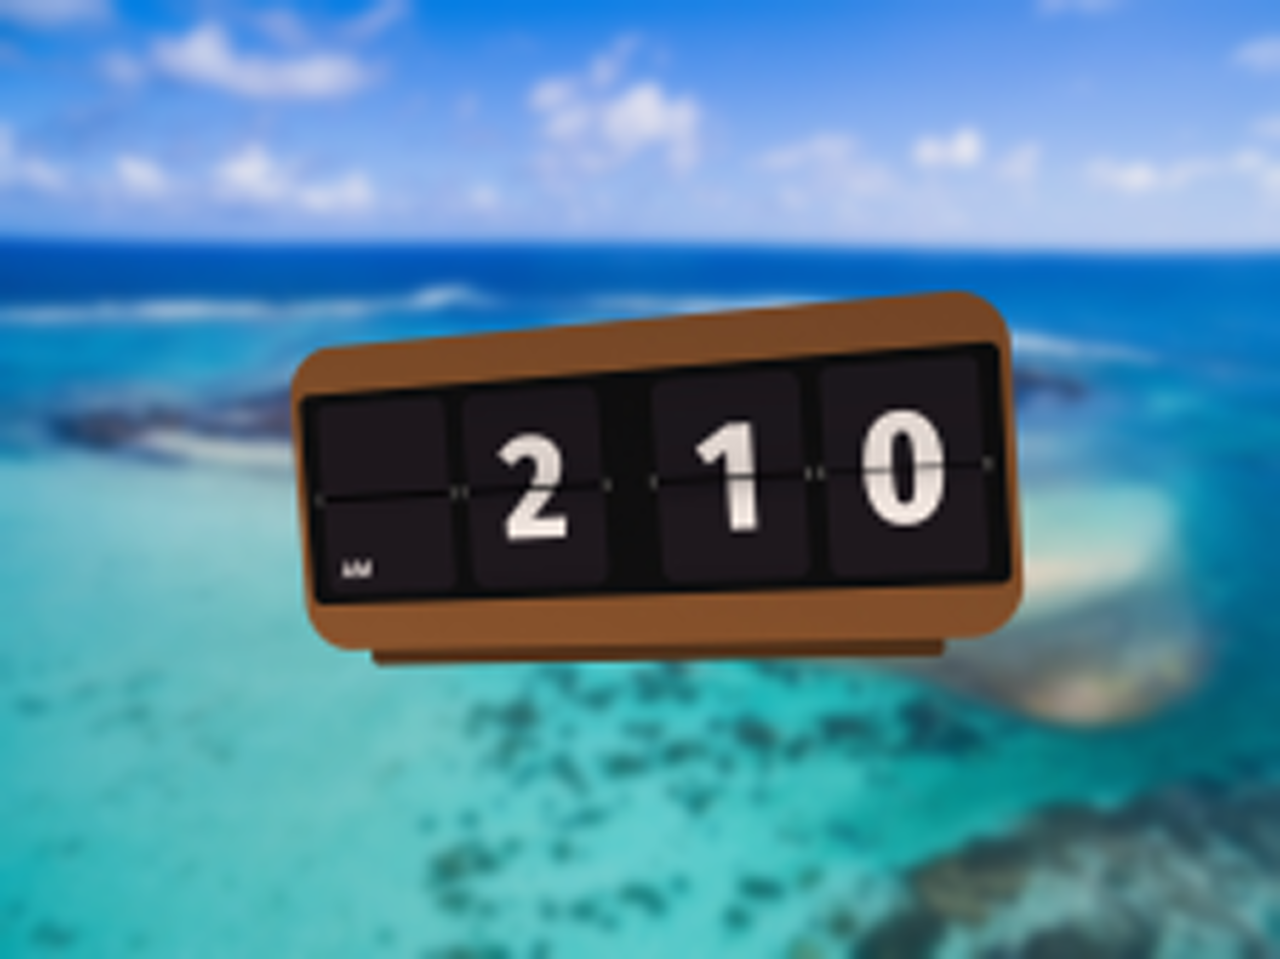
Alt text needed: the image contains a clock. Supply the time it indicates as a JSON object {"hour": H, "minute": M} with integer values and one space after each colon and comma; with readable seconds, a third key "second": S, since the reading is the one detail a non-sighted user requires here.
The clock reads {"hour": 2, "minute": 10}
